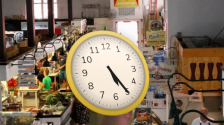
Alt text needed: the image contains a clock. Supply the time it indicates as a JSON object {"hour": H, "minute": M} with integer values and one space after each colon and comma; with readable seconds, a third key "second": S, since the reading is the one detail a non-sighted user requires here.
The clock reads {"hour": 5, "minute": 25}
